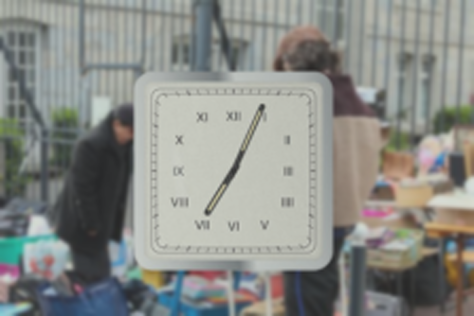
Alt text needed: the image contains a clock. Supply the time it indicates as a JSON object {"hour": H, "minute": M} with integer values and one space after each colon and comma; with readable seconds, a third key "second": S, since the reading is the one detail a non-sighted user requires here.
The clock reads {"hour": 7, "minute": 4}
